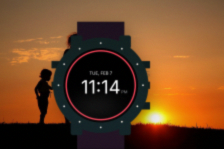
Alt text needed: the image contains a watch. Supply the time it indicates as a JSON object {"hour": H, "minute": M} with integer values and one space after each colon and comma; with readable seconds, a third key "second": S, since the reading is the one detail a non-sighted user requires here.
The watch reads {"hour": 11, "minute": 14}
